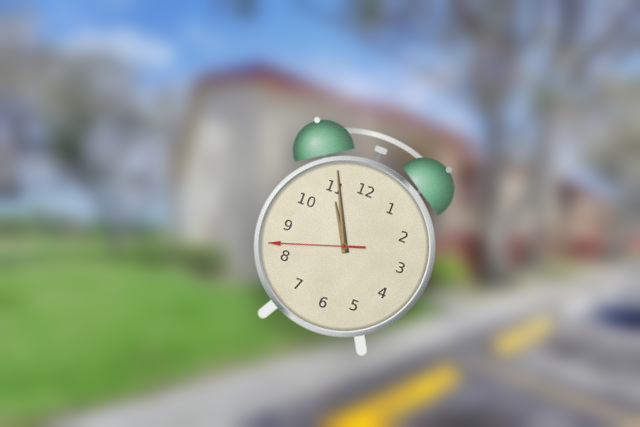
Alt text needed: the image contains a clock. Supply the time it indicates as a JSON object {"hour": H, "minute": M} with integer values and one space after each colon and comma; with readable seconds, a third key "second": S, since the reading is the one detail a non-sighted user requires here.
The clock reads {"hour": 10, "minute": 55, "second": 42}
